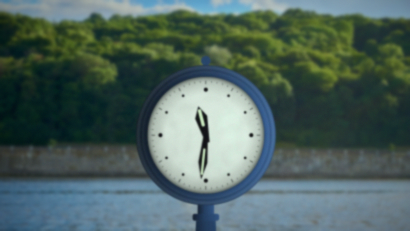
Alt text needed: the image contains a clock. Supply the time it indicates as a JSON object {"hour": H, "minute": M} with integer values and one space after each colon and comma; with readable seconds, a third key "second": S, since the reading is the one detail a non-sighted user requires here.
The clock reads {"hour": 11, "minute": 31}
